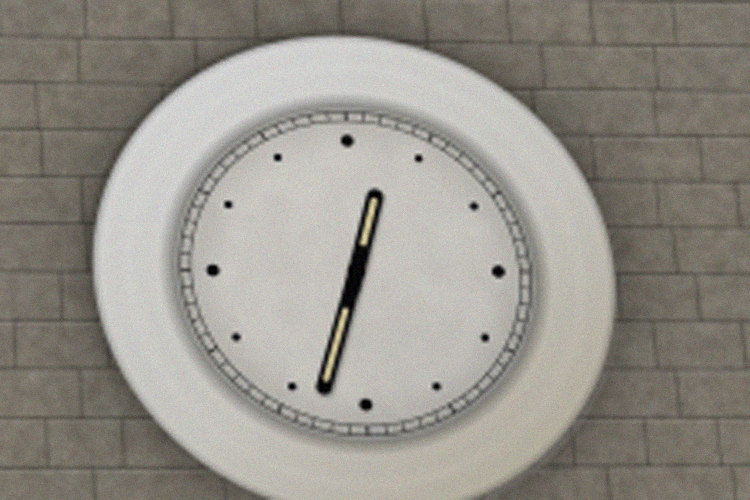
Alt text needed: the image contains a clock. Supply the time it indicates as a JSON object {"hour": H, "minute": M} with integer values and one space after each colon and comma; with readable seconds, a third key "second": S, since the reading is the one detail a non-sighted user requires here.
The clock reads {"hour": 12, "minute": 33}
